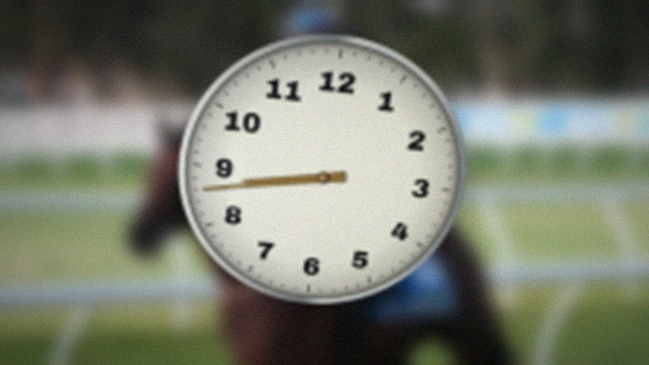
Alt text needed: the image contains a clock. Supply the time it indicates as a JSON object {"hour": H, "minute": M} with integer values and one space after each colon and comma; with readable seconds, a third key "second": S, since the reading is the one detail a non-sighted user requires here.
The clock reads {"hour": 8, "minute": 43}
